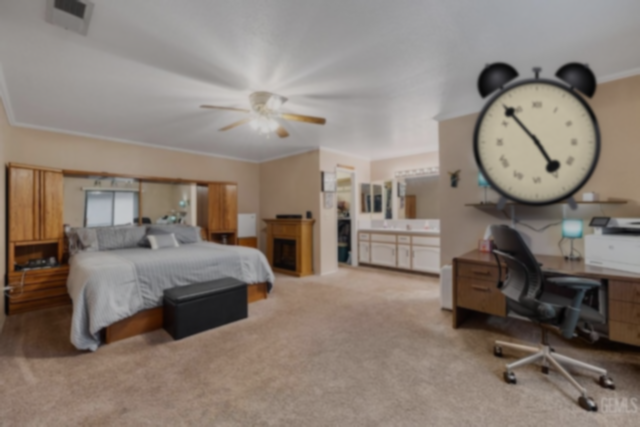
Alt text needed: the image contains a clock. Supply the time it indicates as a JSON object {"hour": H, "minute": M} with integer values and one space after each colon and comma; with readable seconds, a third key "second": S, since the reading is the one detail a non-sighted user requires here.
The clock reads {"hour": 4, "minute": 53}
